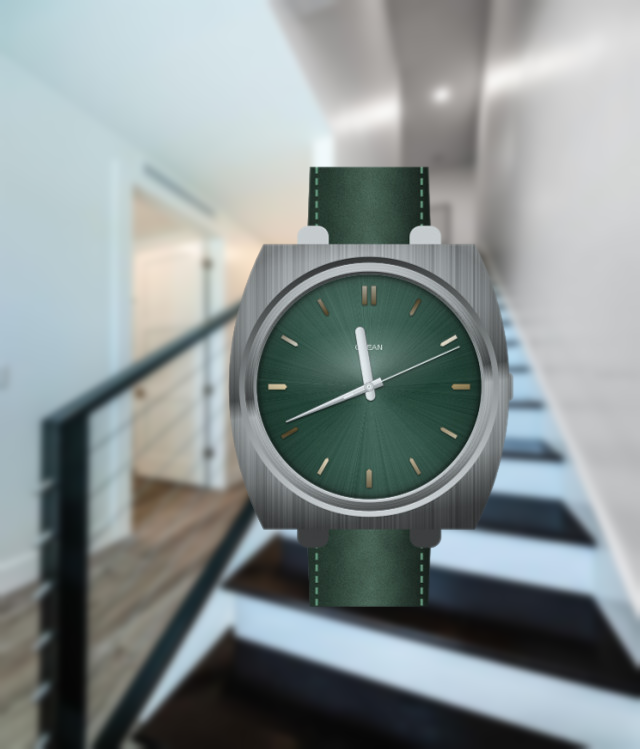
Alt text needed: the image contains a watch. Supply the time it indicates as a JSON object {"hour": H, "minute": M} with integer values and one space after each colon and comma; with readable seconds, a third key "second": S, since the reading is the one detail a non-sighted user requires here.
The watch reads {"hour": 11, "minute": 41, "second": 11}
